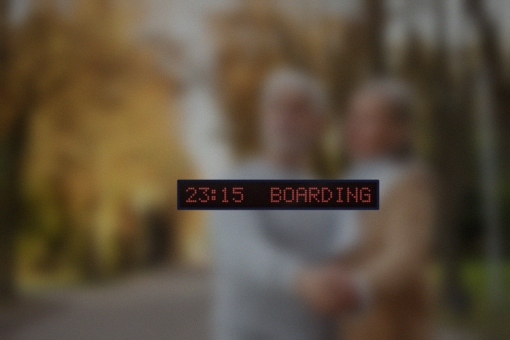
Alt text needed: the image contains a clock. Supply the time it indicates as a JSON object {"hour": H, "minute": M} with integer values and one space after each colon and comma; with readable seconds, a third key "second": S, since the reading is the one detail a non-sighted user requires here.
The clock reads {"hour": 23, "minute": 15}
